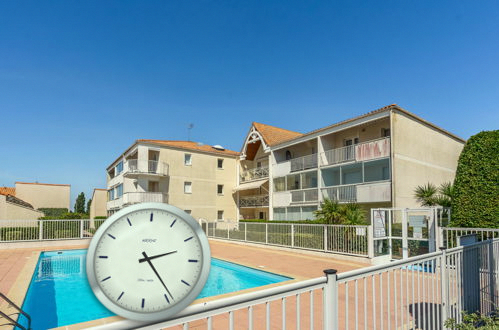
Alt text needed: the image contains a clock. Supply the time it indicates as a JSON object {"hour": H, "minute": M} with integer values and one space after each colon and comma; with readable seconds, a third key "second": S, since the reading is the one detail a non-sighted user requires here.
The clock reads {"hour": 2, "minute": 24}
